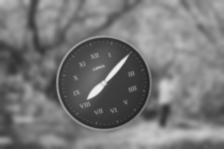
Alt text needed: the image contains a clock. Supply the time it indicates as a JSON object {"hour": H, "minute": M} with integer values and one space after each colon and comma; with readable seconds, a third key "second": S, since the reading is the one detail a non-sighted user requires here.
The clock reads {"hour": 8, "minute": 10}
